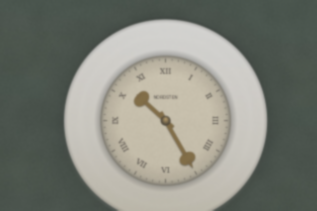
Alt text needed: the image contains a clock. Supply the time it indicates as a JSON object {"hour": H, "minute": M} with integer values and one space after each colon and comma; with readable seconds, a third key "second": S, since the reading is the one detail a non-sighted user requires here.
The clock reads {"hour": 10, "minute": 25}
